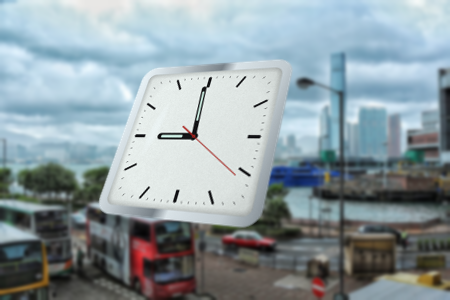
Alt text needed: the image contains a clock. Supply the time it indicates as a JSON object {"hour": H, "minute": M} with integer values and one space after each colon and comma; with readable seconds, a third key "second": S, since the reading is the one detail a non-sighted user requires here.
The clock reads {"hour": 8, "minute": 59, "second": 21}
